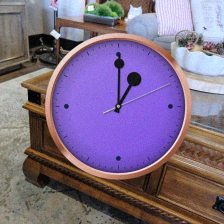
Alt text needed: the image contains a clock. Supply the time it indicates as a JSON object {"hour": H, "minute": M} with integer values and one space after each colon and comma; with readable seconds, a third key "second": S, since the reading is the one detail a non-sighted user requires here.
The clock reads {"hour": 1, "minute": 0, "second": 11}
